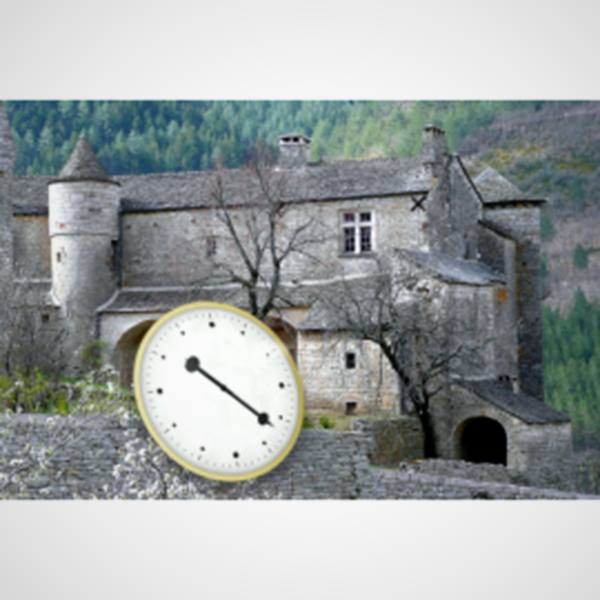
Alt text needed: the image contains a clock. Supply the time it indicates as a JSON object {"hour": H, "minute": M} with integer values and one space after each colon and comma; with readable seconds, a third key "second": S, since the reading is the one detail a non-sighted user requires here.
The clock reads {"hour": 10, "minute": 22}
